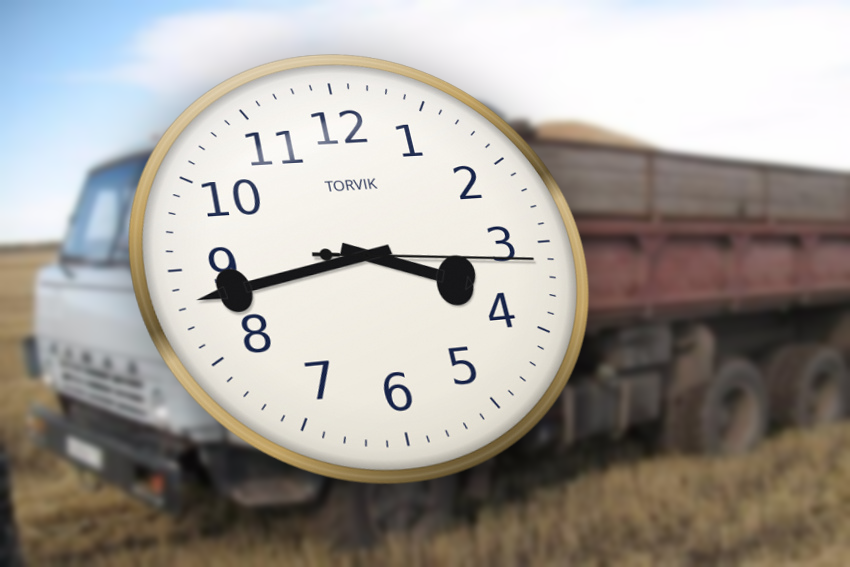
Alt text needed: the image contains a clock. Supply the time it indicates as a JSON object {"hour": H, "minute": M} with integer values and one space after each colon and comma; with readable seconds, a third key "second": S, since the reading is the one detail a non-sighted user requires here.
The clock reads {"hour": 3, "minute": 43, "second": 16}
